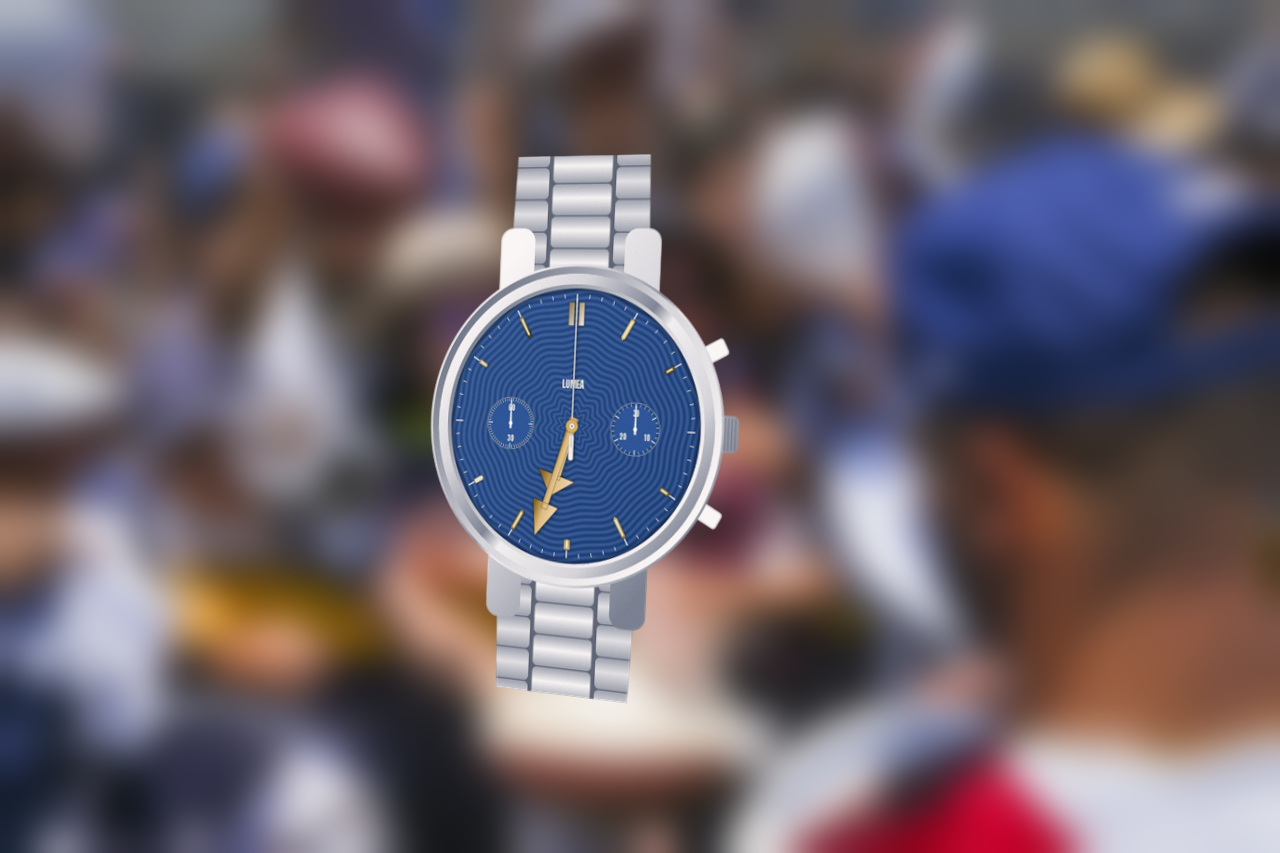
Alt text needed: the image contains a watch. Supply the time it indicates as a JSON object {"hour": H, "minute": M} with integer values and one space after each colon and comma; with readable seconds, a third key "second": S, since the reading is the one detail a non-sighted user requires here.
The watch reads {"hour": 6, "minute": 33}
